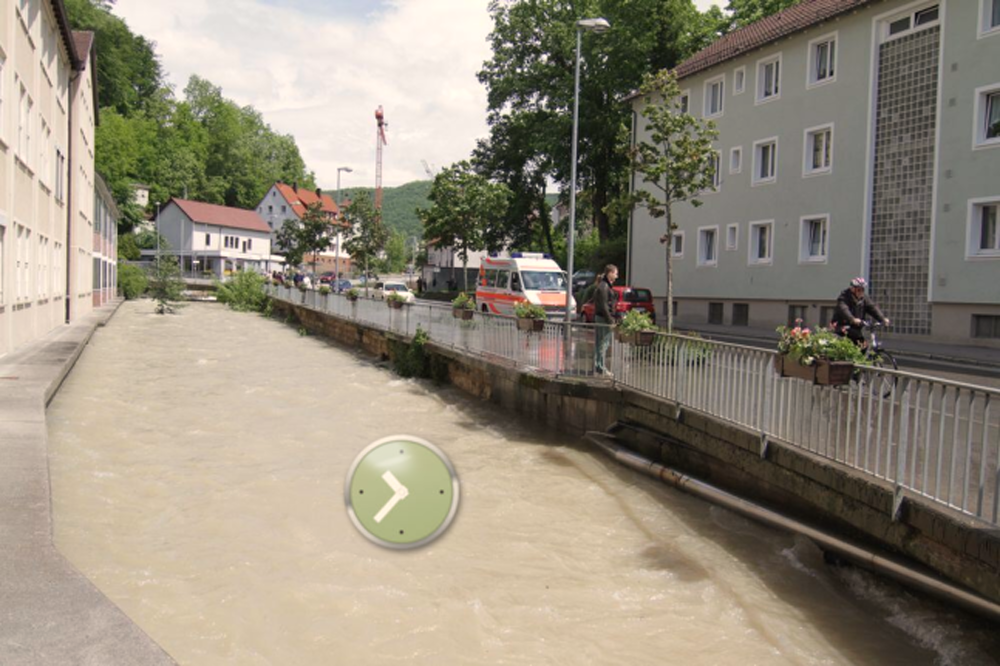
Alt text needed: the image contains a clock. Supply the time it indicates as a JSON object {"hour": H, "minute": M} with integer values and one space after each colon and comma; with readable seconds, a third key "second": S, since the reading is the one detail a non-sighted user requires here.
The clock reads {"hour": 10, "minute": 37}
